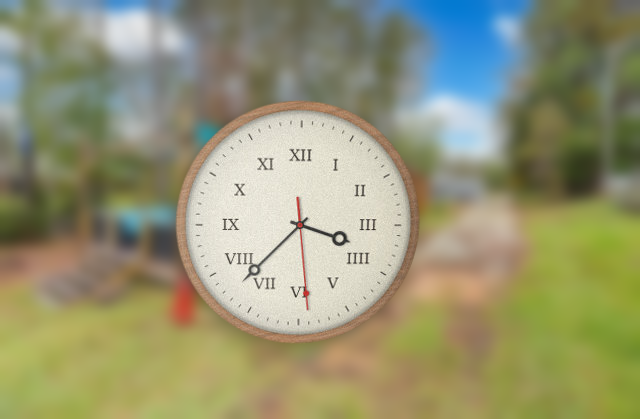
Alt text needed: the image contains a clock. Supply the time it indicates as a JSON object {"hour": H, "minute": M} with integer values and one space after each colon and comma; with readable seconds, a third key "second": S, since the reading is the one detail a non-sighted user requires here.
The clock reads {"hour": 3, "minute": 37, "second": 29}
